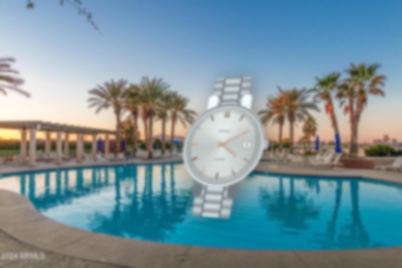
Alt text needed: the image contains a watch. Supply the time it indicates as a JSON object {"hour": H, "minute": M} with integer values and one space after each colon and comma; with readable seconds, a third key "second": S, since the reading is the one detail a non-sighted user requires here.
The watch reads {"hour": 4, "minute": 10}
